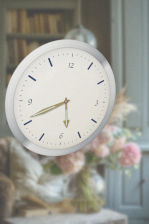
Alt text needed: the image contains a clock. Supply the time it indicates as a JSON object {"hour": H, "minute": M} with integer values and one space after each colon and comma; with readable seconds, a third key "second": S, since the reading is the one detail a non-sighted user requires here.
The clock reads {"hour": 5, "minute": 41}
